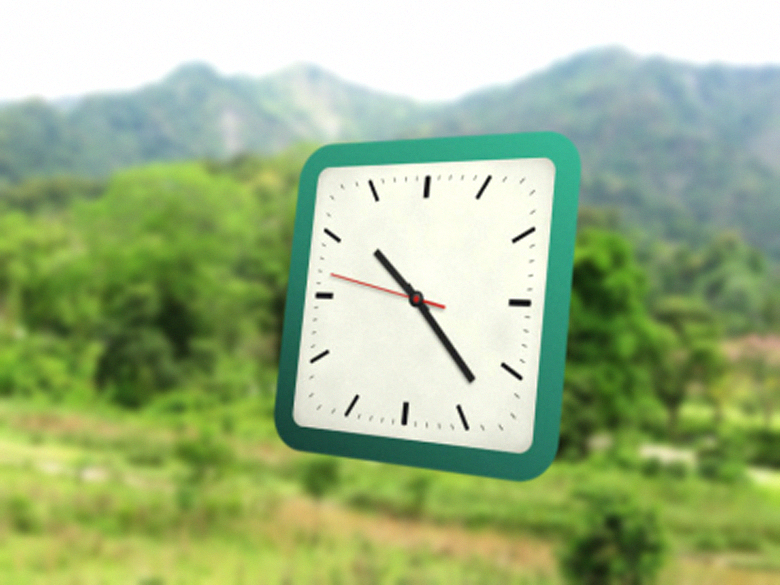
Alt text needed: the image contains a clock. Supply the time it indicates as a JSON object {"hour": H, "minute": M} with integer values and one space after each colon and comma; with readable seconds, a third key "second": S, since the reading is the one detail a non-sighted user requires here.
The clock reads {"hour": 10, "minute": 22, "second": 47}
